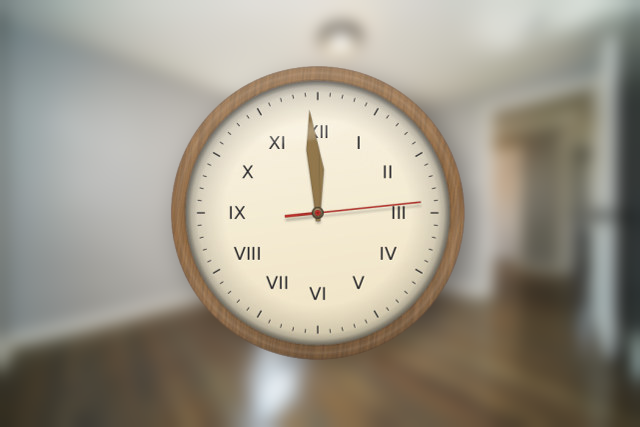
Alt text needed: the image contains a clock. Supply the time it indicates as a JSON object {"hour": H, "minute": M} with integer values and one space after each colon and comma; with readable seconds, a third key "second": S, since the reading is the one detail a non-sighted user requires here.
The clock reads {"hour": 11, "minute": 59, "second": 14}
